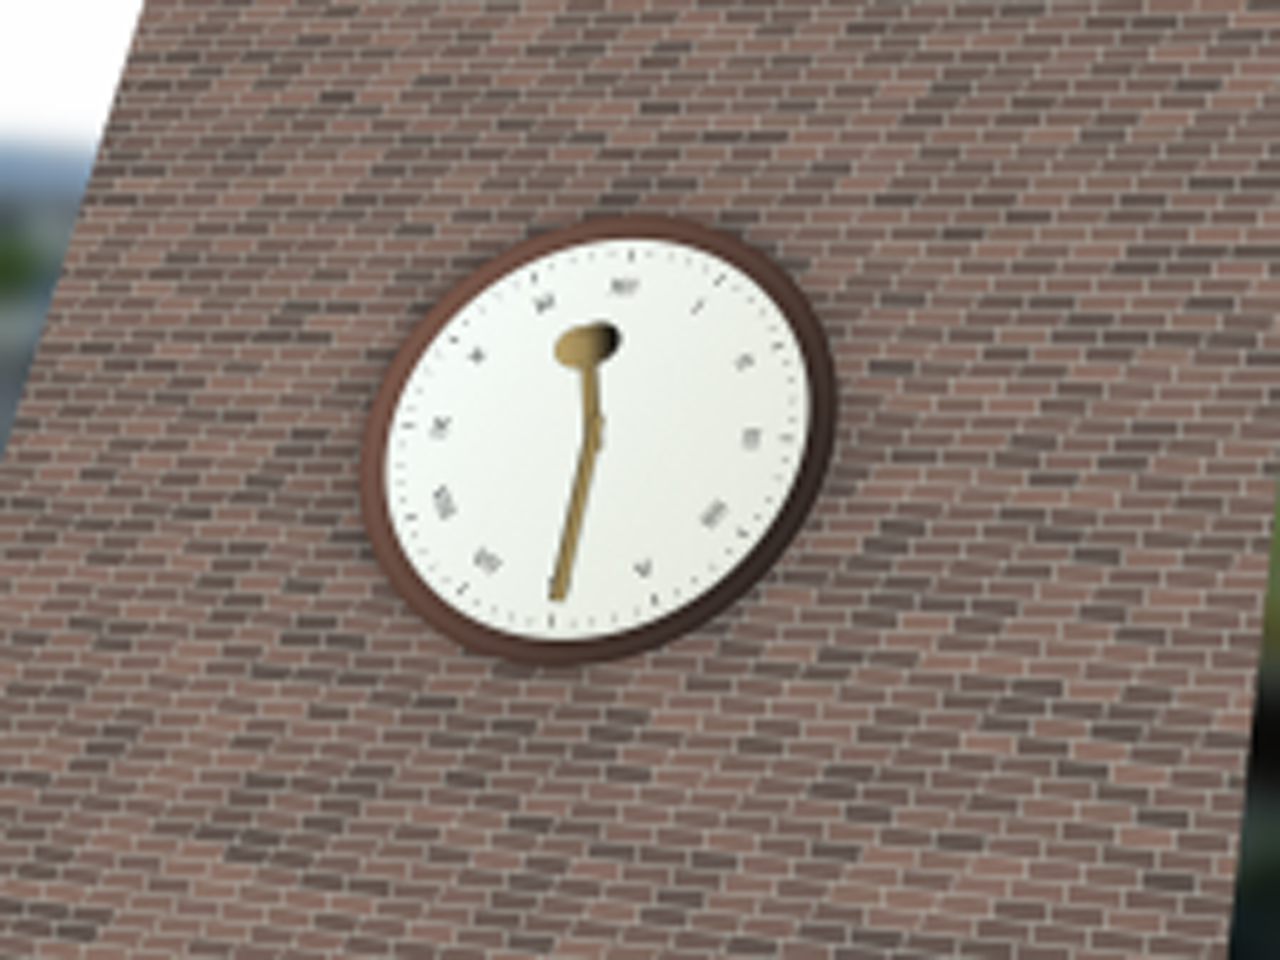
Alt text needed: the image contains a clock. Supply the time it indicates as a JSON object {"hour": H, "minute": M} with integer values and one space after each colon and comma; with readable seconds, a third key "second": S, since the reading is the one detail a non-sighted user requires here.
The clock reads {"hour": 11, "minute": 30}
